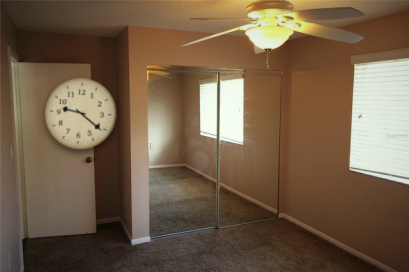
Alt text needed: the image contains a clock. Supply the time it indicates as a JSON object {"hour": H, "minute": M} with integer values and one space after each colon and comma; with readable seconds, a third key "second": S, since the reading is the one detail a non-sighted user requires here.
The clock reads {"hour": 9, "minute": 21}
